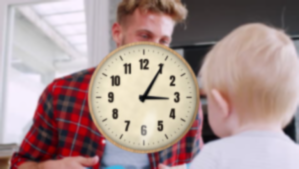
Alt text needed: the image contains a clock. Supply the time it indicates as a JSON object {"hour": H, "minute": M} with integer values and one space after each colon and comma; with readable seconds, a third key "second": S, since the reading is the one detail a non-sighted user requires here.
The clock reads {"hour": 3, "minute": 5}
